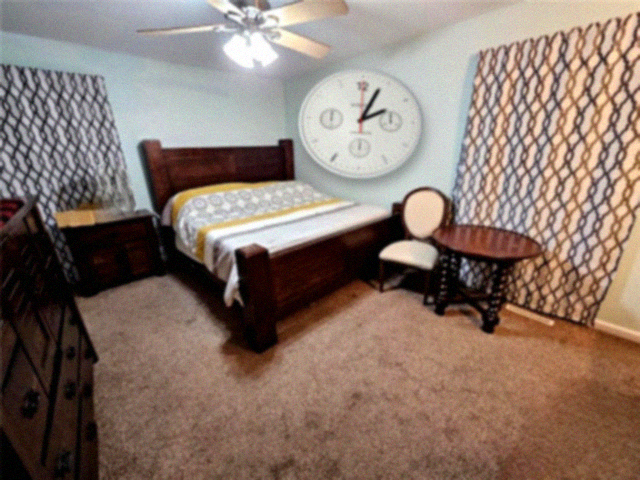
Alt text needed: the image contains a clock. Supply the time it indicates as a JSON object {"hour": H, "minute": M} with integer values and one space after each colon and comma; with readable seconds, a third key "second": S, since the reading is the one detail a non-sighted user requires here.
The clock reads {"hour": 2, "minute": 4}
